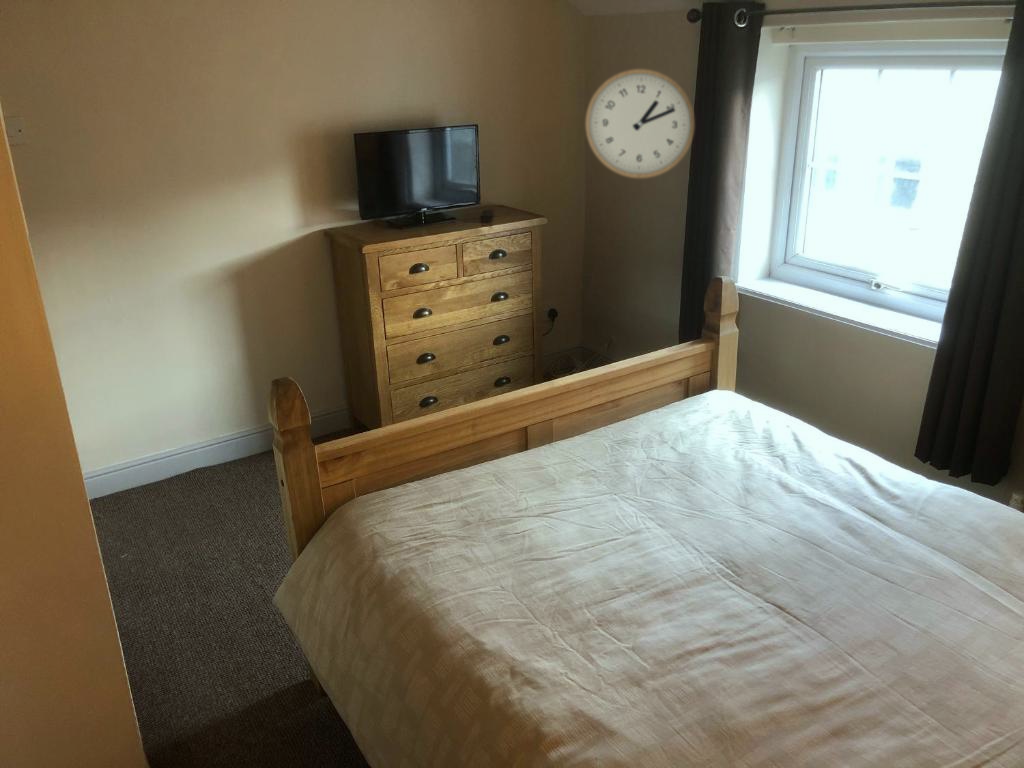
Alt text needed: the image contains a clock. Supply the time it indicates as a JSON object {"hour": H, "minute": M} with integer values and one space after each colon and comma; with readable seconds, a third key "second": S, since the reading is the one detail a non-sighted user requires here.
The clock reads {"hour": 1, "minute": 11}
